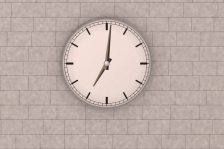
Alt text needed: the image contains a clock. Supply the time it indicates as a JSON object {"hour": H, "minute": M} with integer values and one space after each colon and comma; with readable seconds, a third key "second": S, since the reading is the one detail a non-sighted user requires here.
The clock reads {"hour": 7, "minute": 1}
